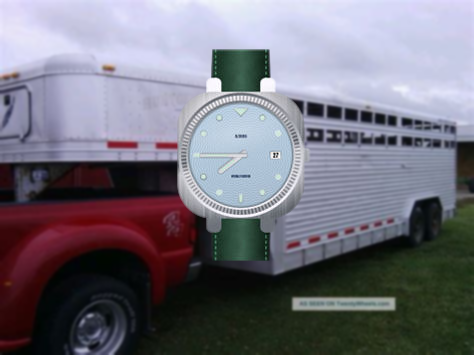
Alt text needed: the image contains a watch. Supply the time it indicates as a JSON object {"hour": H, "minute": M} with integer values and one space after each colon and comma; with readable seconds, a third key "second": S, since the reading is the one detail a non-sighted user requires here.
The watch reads {"hour": 7, "minute": 45}
